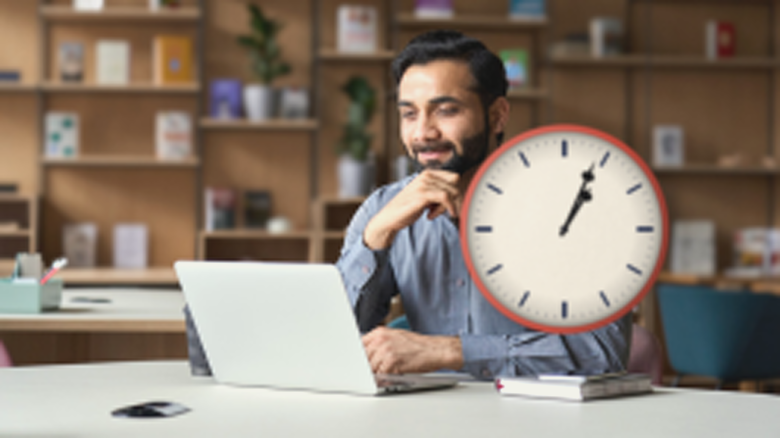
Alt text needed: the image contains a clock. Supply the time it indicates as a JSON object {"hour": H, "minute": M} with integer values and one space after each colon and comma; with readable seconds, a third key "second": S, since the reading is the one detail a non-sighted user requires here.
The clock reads {"hour": 1, "minute": 4}
